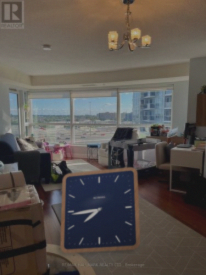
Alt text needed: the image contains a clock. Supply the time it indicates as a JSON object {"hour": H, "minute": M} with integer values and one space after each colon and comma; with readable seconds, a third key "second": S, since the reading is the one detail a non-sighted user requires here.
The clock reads {"hour": 7, "minute": 44}
